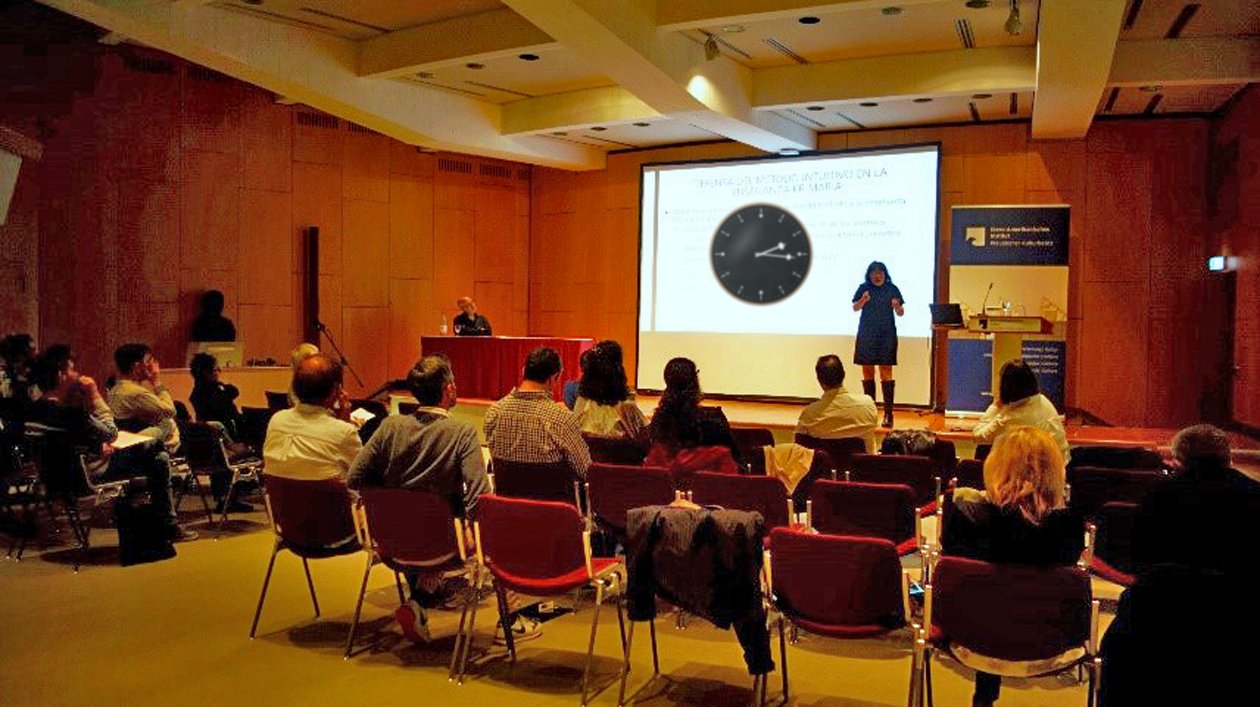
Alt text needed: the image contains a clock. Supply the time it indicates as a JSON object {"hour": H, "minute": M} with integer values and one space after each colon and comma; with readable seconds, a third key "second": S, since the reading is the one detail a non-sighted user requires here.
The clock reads {"hour": 2, "minute": 16}
